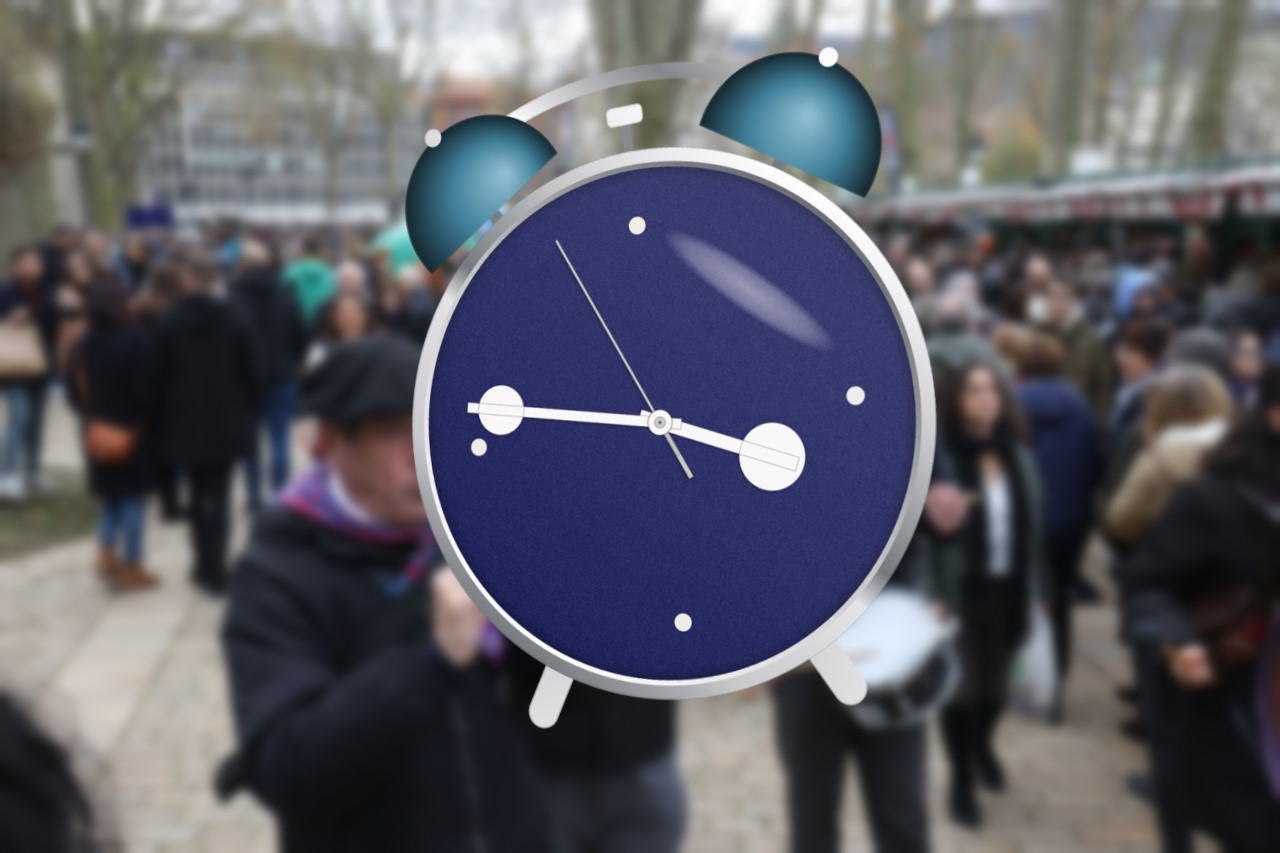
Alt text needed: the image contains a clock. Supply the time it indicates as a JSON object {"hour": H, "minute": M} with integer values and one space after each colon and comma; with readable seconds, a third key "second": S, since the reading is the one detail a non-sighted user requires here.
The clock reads {"hour": 3, "minute": 46, "second": 56}
